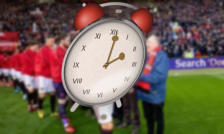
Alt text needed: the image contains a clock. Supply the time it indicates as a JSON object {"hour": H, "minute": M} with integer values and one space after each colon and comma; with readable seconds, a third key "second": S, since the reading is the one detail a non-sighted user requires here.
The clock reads {"hour": 2, "minute": 1}
